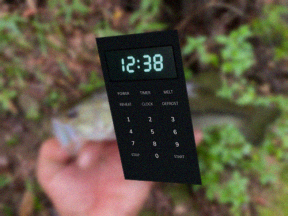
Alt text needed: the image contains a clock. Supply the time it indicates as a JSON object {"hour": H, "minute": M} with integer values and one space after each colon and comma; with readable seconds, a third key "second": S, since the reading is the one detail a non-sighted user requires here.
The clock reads {"hour": 12, "minute": 38}
